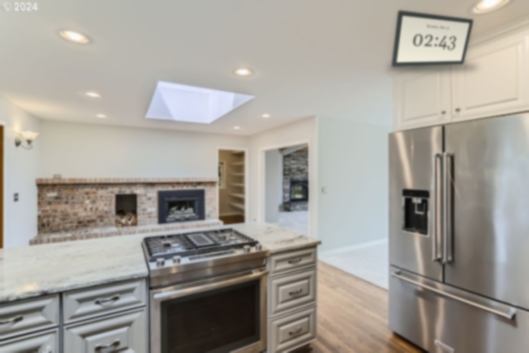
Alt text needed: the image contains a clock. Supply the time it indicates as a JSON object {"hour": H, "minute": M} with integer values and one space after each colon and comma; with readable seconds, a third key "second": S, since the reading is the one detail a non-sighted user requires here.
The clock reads {"hour": 2, "minute": 43}
